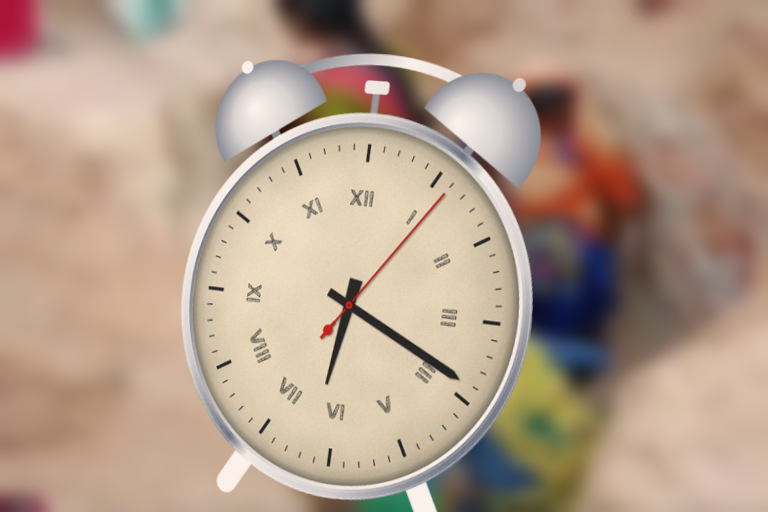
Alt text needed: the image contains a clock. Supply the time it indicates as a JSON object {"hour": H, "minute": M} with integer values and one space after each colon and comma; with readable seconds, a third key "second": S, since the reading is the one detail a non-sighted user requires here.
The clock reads {"hour": 6, "minute": 19, "second": 6}
